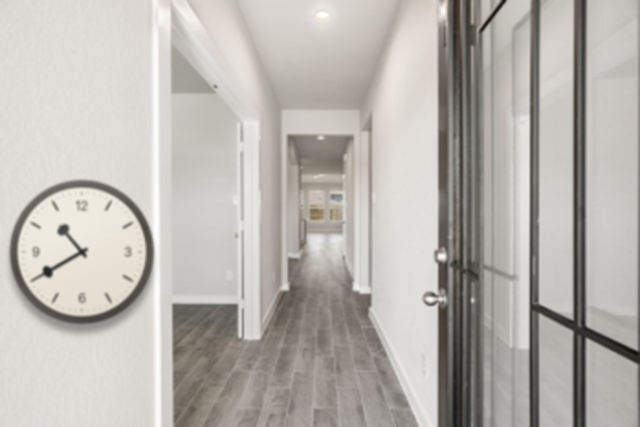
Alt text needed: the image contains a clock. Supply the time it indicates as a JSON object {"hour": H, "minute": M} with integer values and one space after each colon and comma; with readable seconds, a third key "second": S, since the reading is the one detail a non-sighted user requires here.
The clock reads {"hour": 10, "minute": 40}
